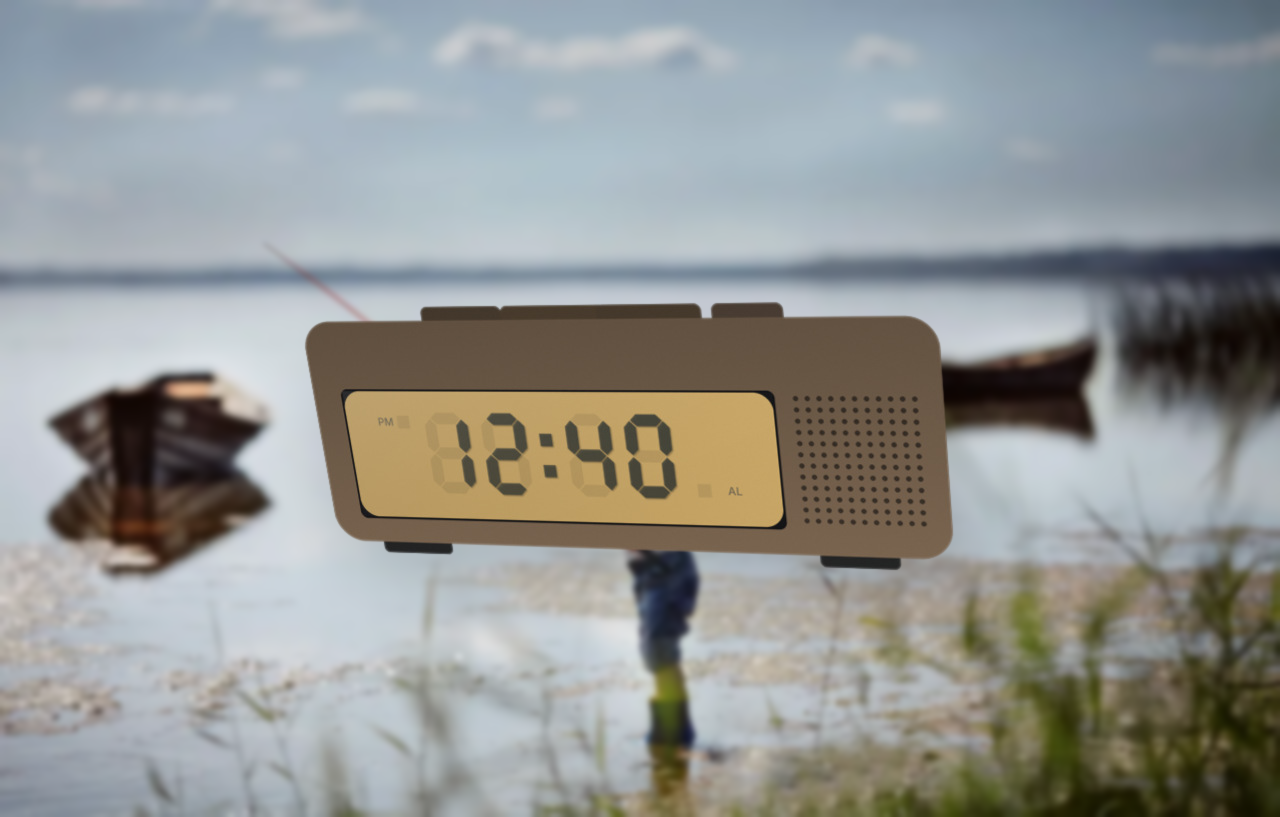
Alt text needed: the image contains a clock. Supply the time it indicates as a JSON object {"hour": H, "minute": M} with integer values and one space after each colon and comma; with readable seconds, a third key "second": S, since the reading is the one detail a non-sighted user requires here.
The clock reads {"hour": 12, "minute": 40}
